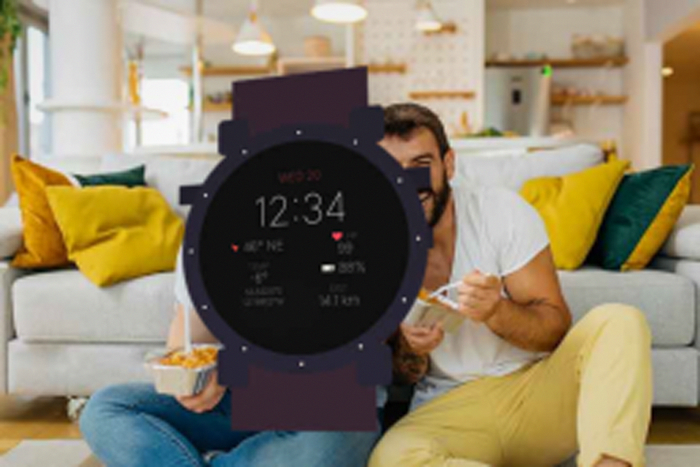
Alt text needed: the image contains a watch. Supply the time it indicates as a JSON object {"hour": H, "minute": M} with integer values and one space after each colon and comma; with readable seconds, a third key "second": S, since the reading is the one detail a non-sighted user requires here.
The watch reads {"hour": 12, "minute": 34}
